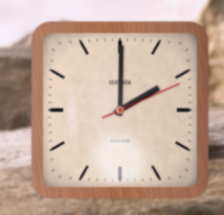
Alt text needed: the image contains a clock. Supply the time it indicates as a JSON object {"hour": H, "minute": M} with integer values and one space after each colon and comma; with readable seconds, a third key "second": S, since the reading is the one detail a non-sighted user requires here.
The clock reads {"hour": 2, "minute": 0, "second": 11}
